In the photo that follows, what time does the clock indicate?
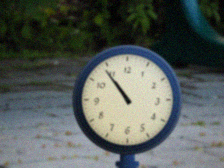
10:54
